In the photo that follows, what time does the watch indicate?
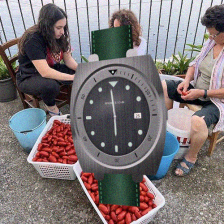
5:59
